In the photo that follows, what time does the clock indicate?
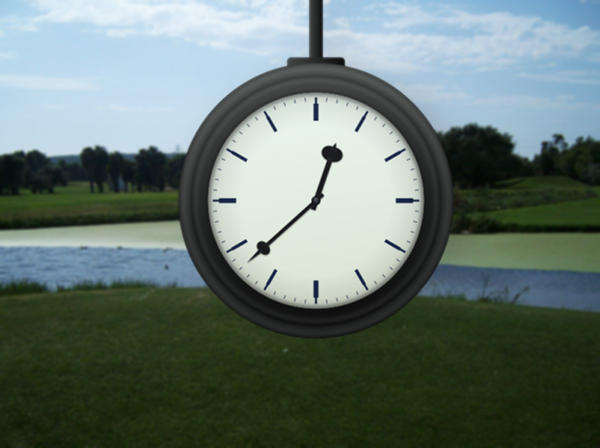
12:38
